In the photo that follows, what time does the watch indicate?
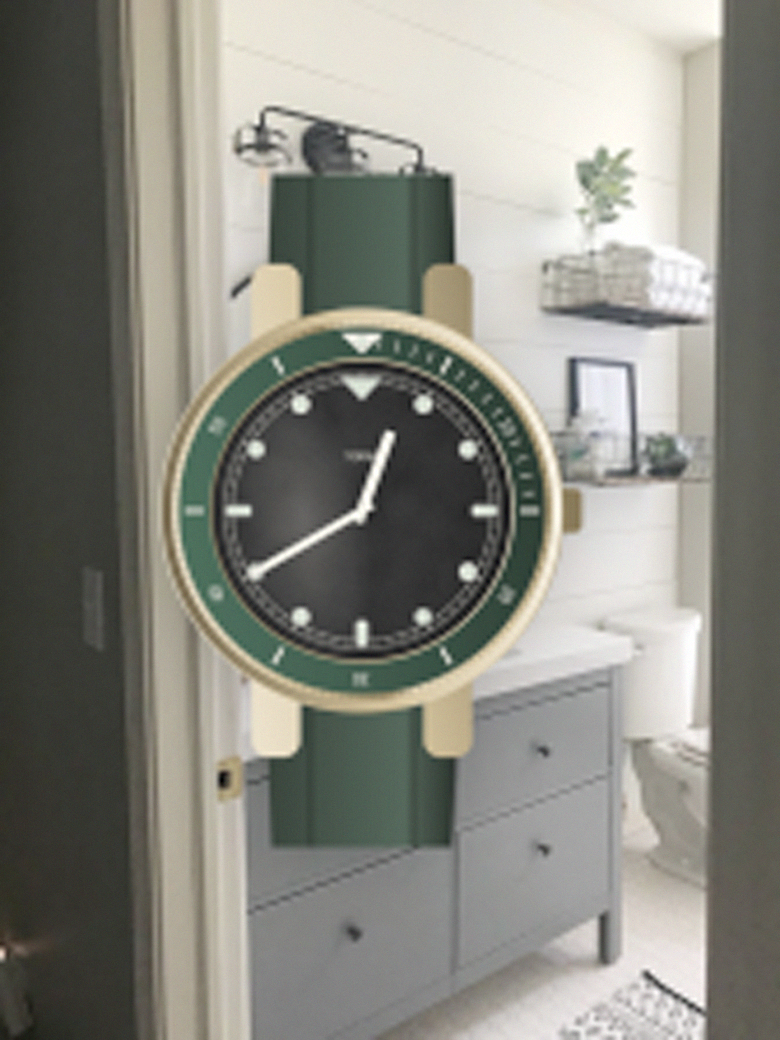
12:40
